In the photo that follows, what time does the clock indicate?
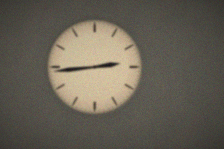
2:44
